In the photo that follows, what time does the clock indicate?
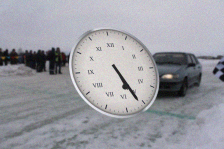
5:26
